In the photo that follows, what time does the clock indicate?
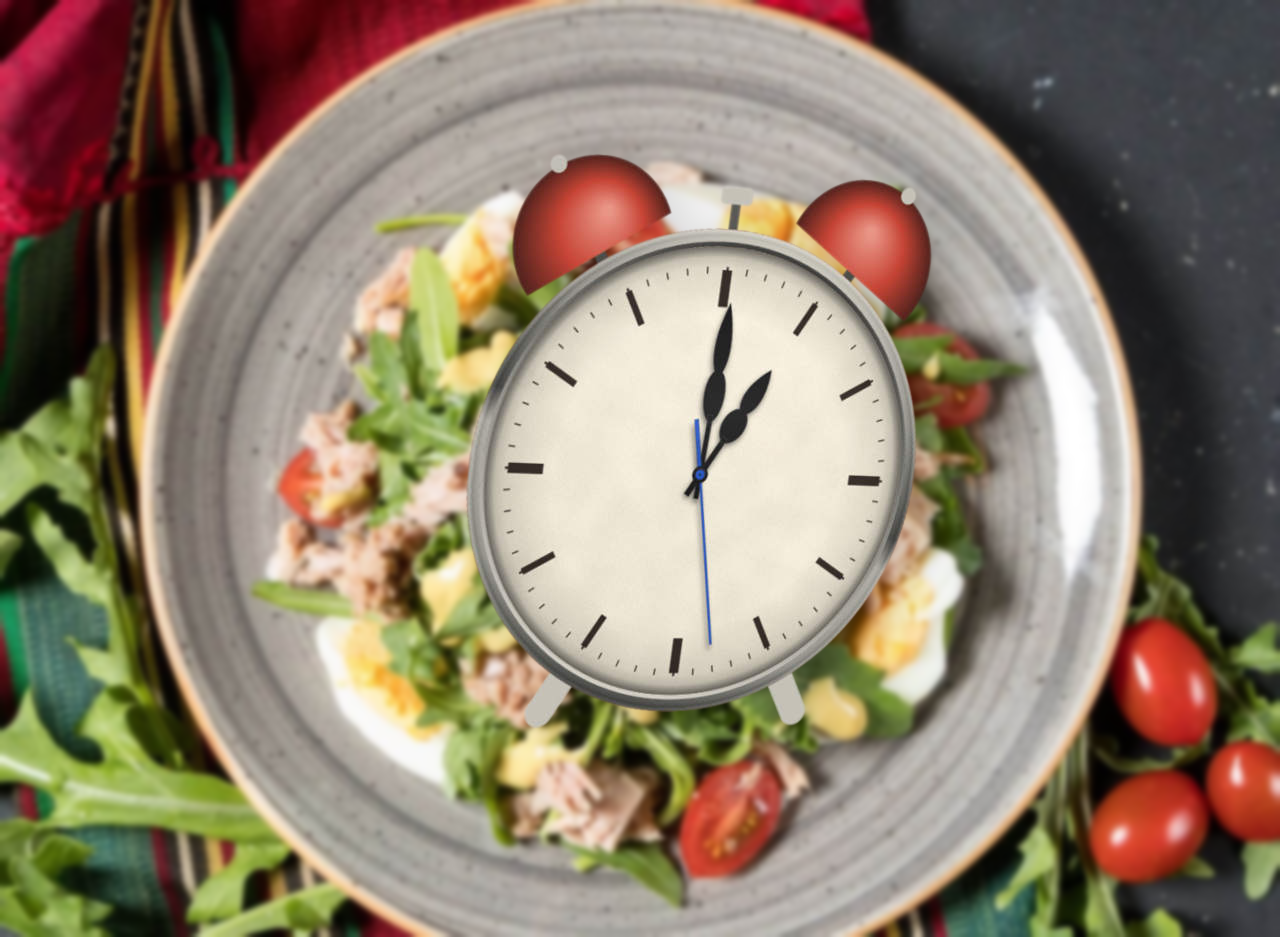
1:00:28
